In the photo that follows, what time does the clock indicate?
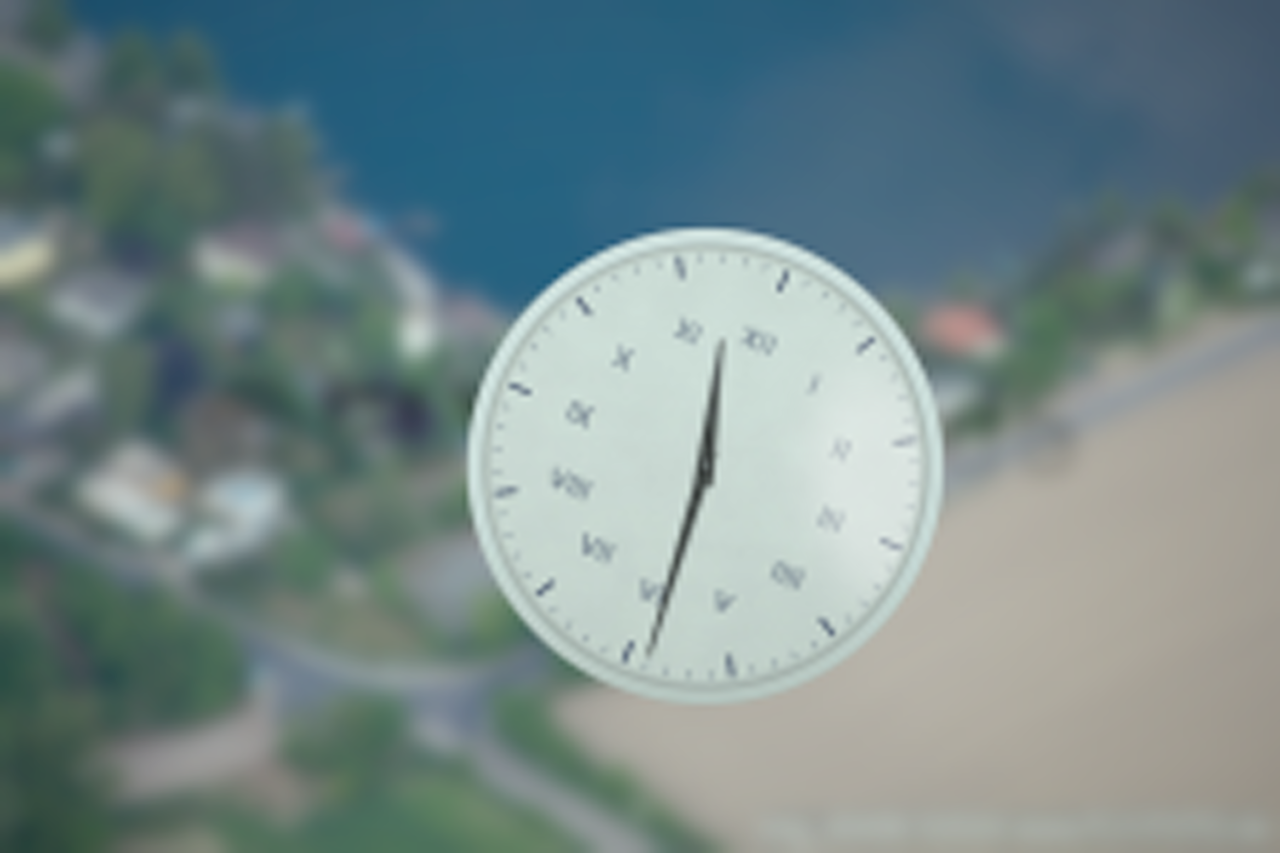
11:29
